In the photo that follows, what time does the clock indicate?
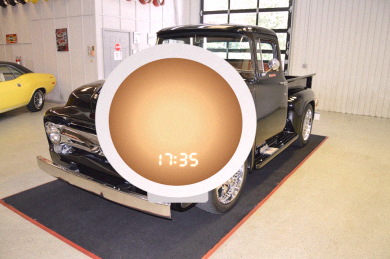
17:35
